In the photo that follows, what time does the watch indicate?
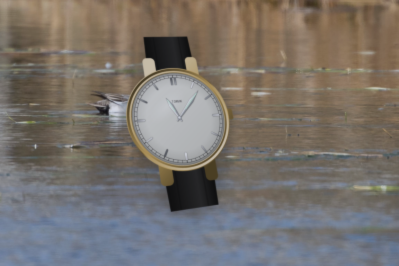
11:07
